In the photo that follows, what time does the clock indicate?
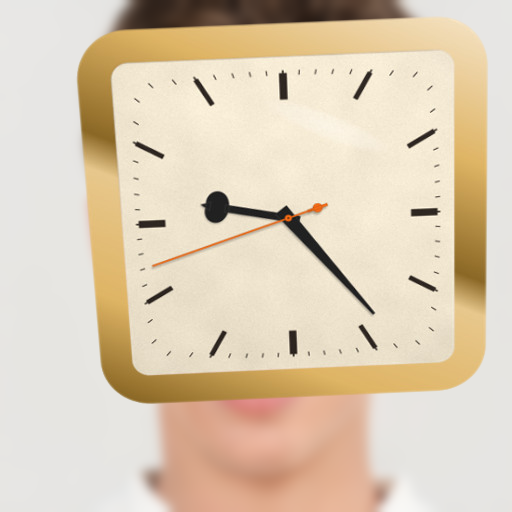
9:23:42
